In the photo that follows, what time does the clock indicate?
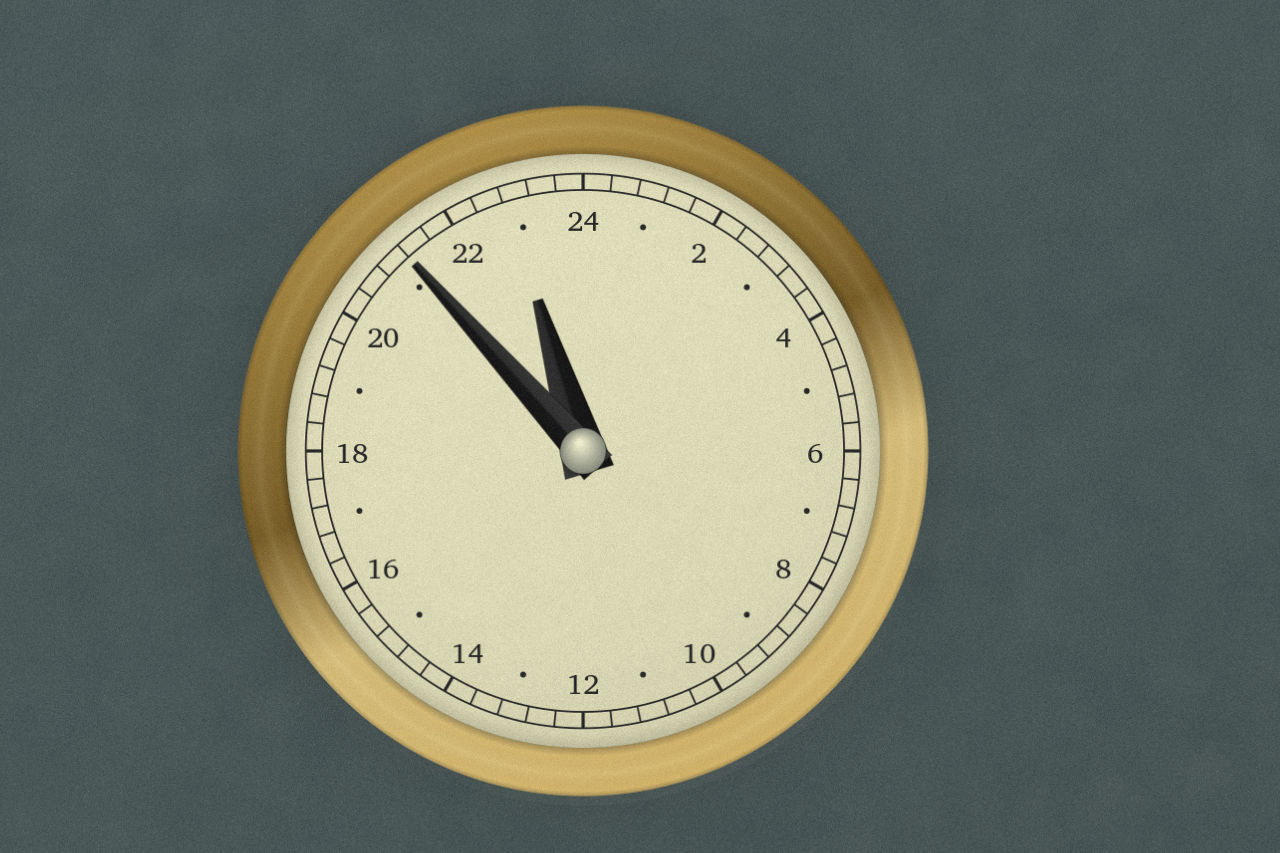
22:53
